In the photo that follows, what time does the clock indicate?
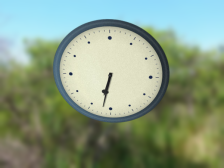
6:32
